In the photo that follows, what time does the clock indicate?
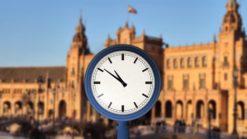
10:51
